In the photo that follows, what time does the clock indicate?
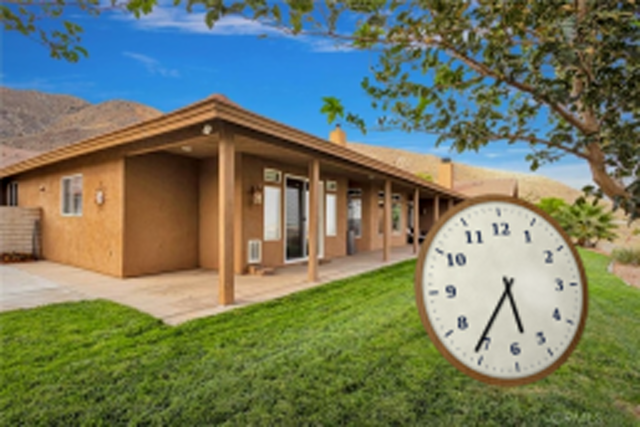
5:36
